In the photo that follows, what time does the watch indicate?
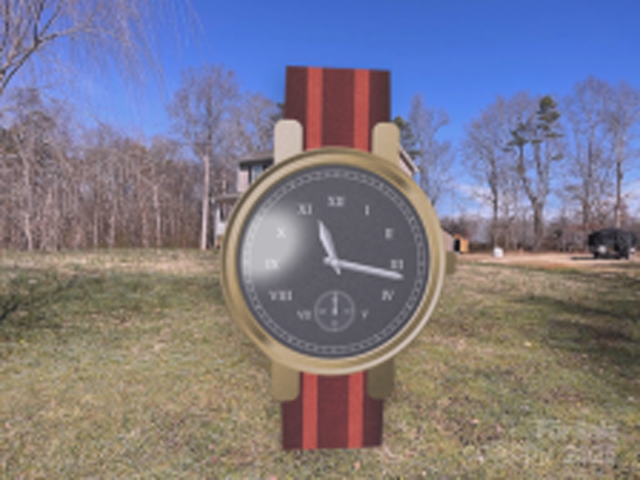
11:17
